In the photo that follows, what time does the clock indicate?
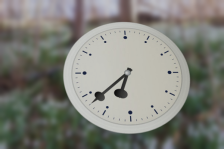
6:38
